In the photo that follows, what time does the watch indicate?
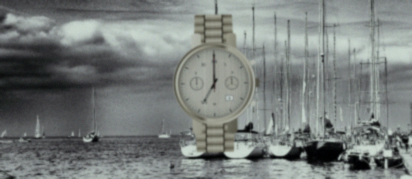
7:00
